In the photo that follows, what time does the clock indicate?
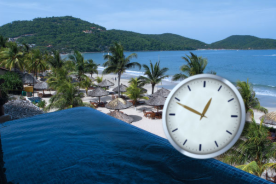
12:49
